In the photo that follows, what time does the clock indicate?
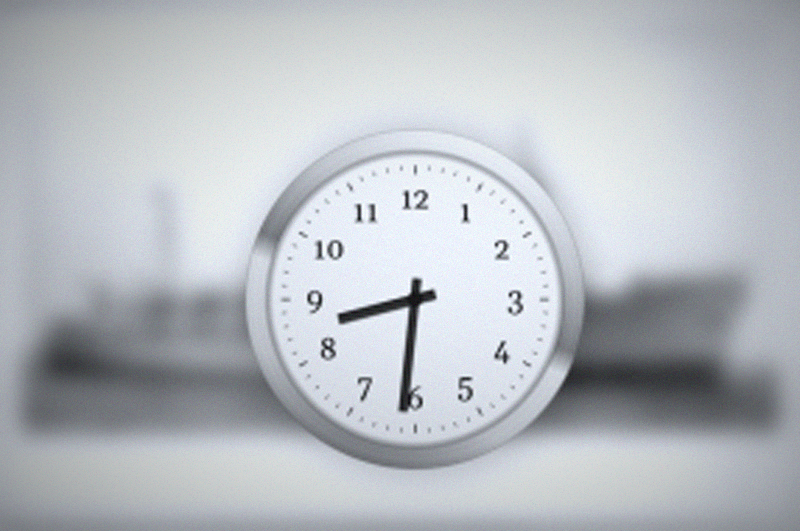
8:31
